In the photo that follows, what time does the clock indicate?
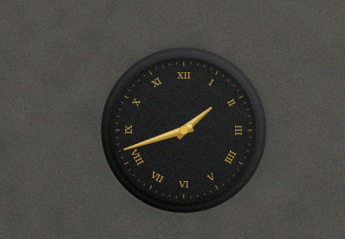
1:42
